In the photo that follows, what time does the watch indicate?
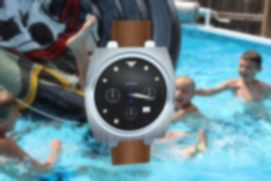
3:17
